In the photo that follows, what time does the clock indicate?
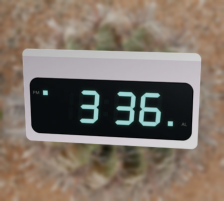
3:36
